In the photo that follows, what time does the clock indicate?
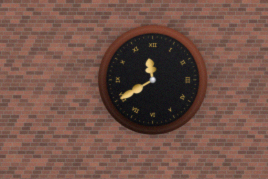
11:40
